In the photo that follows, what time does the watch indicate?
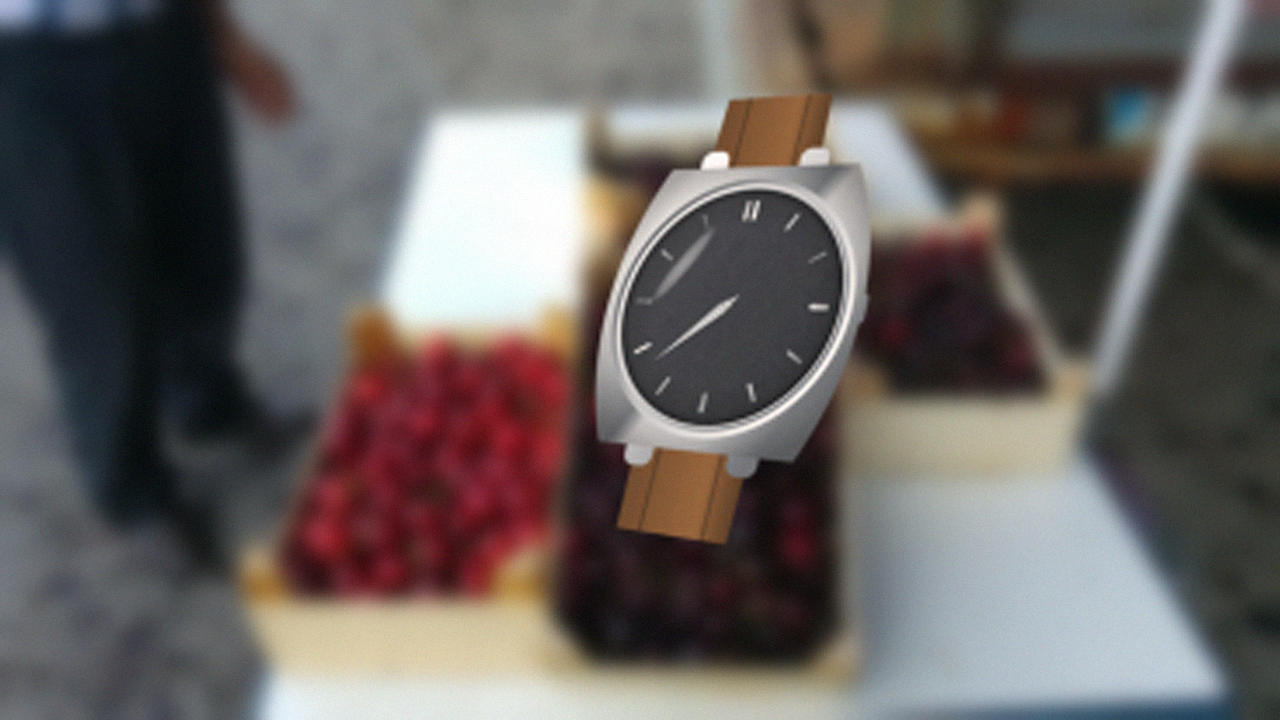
7:38
